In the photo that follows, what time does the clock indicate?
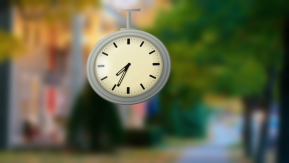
7:34
